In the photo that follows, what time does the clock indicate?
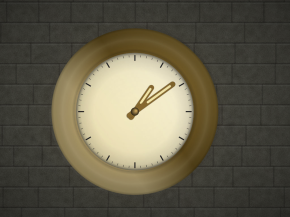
1:09
